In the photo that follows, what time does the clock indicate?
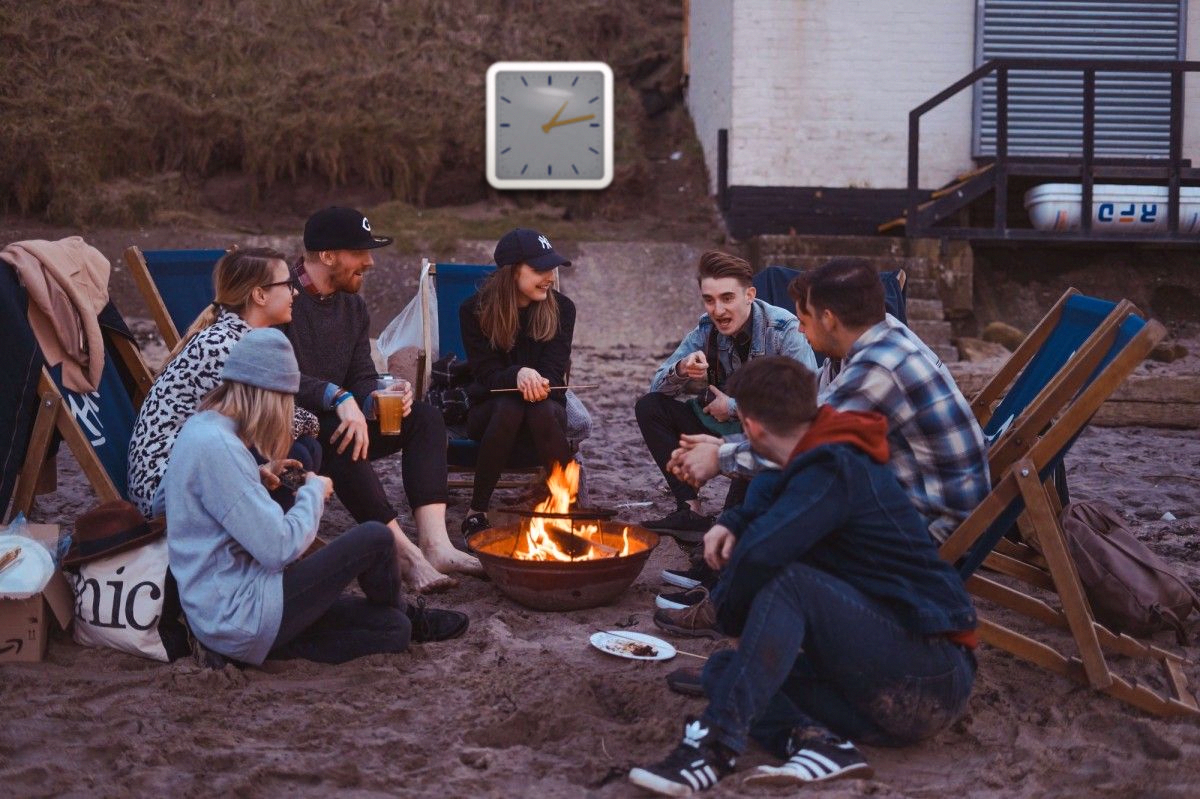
1:13
